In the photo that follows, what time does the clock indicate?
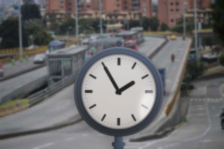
1:55
